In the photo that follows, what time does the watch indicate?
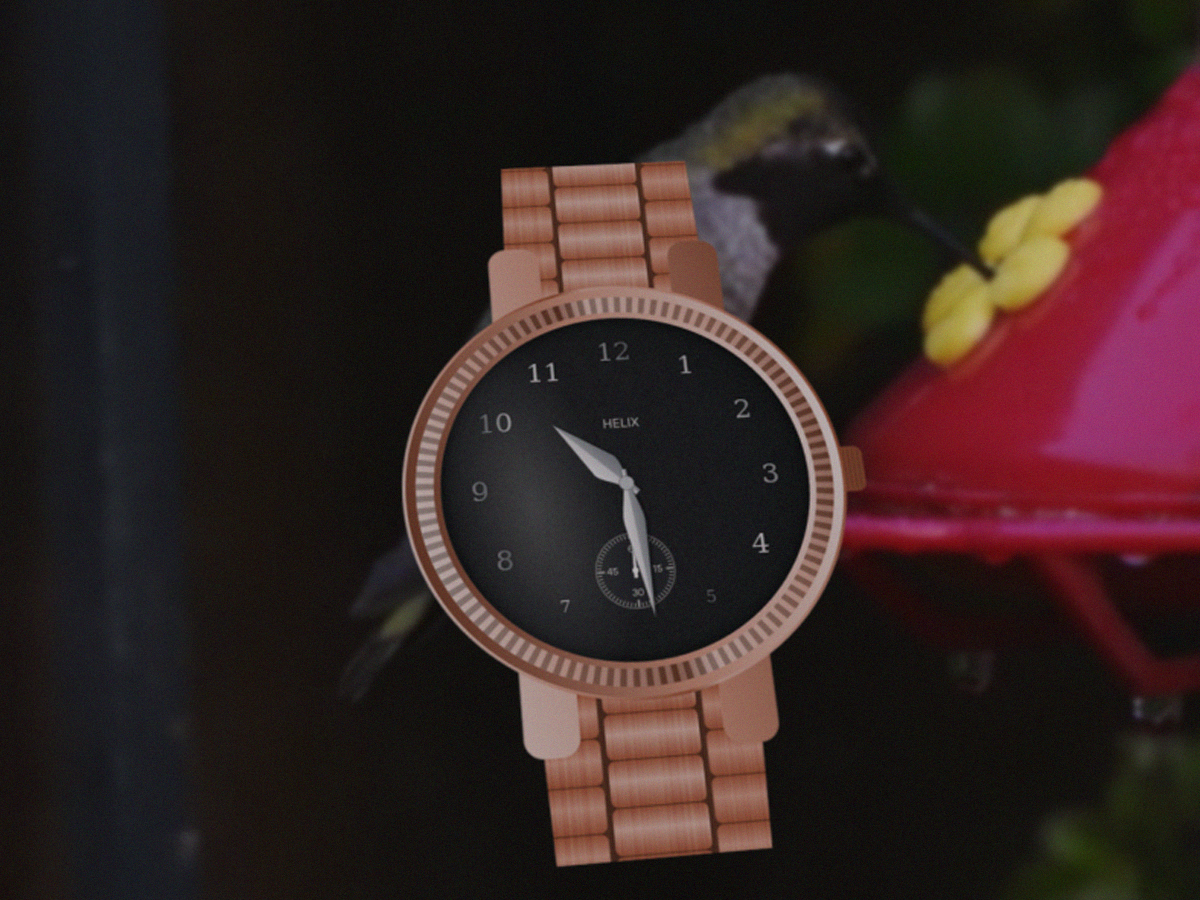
10:29
